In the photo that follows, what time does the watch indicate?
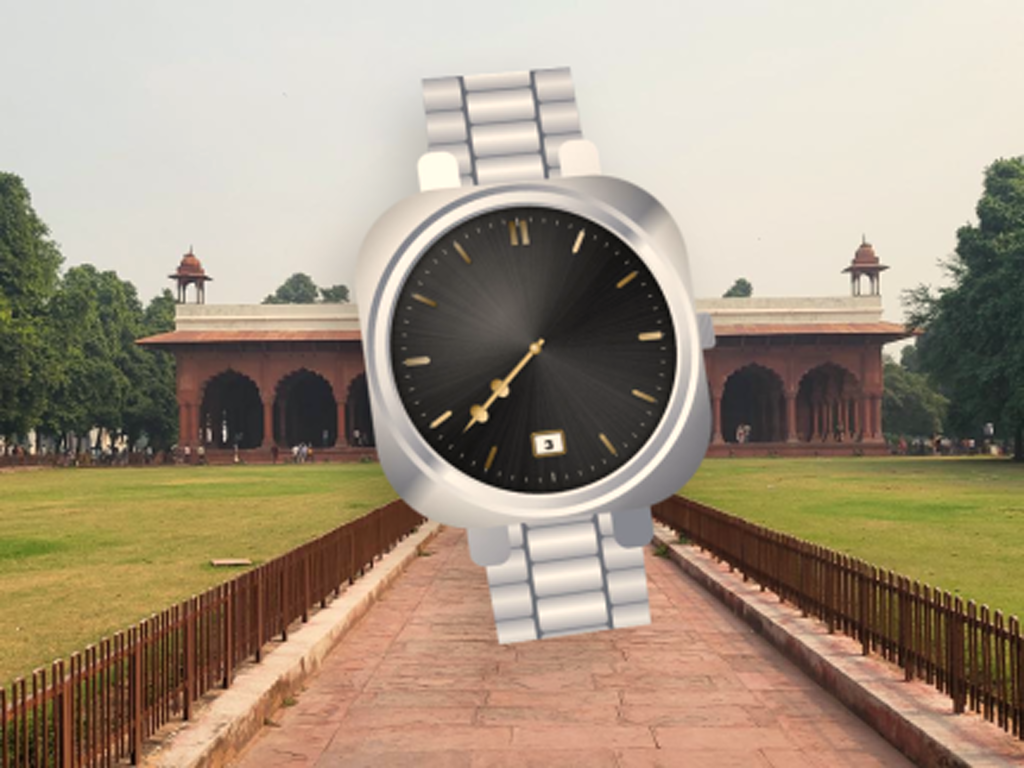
7:38
